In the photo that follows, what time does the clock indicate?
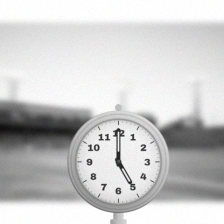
5:00
